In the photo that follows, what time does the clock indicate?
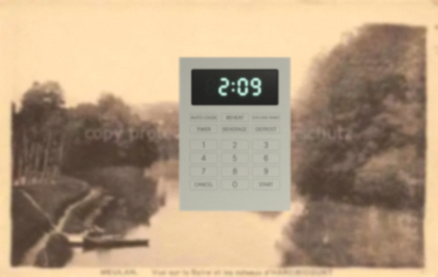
2:09
